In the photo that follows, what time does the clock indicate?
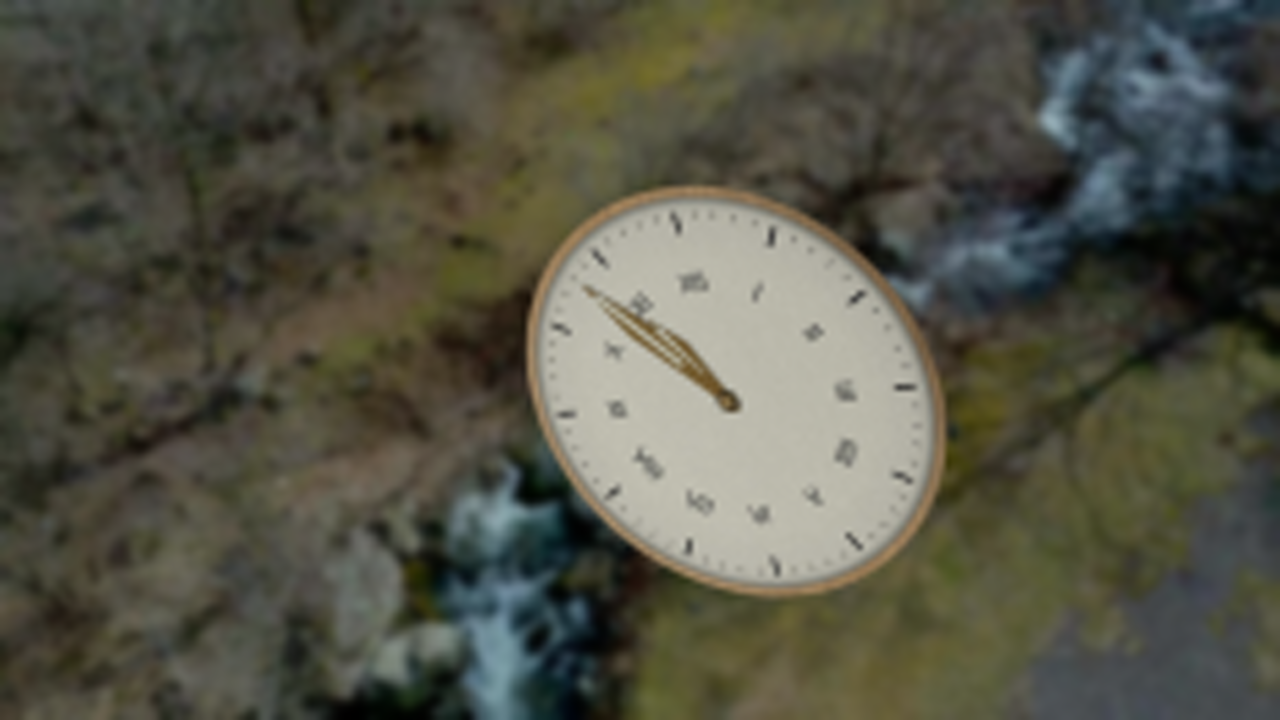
10:53
